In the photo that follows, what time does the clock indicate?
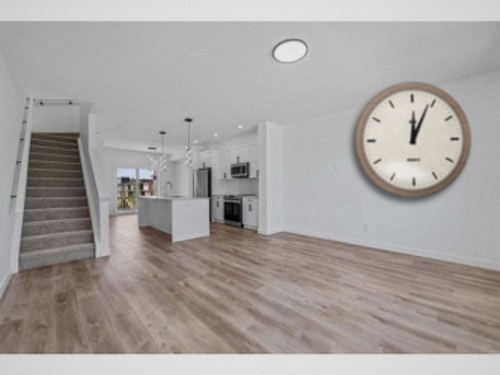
12:04
